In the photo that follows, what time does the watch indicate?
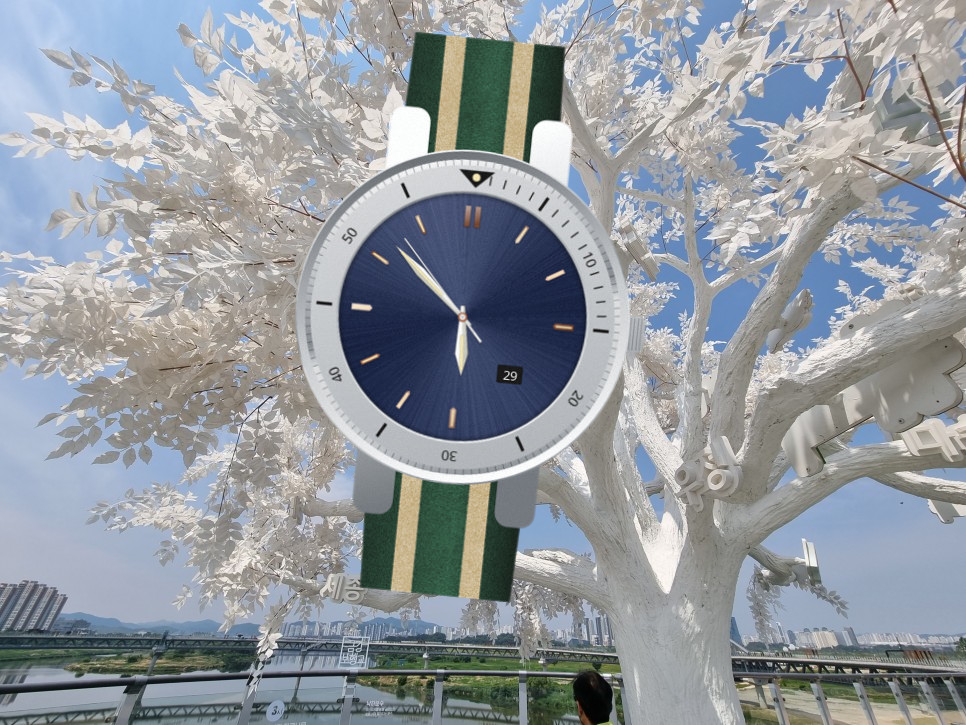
5:51:53
